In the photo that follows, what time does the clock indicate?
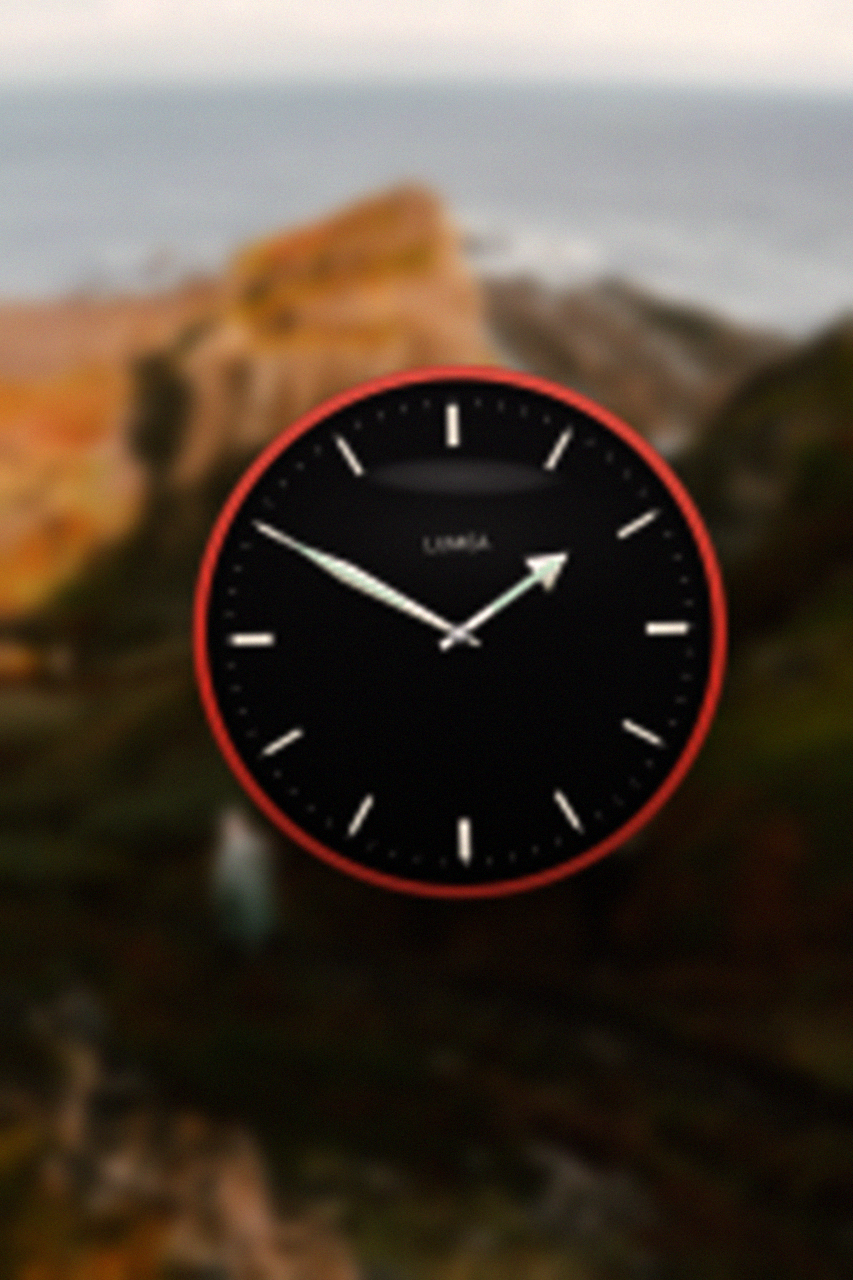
1:50
